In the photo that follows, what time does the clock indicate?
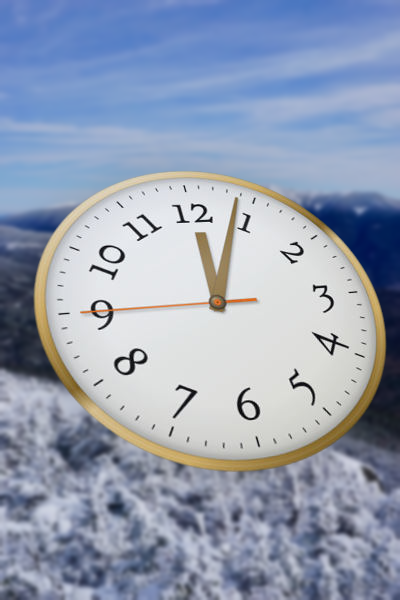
12:03:45
